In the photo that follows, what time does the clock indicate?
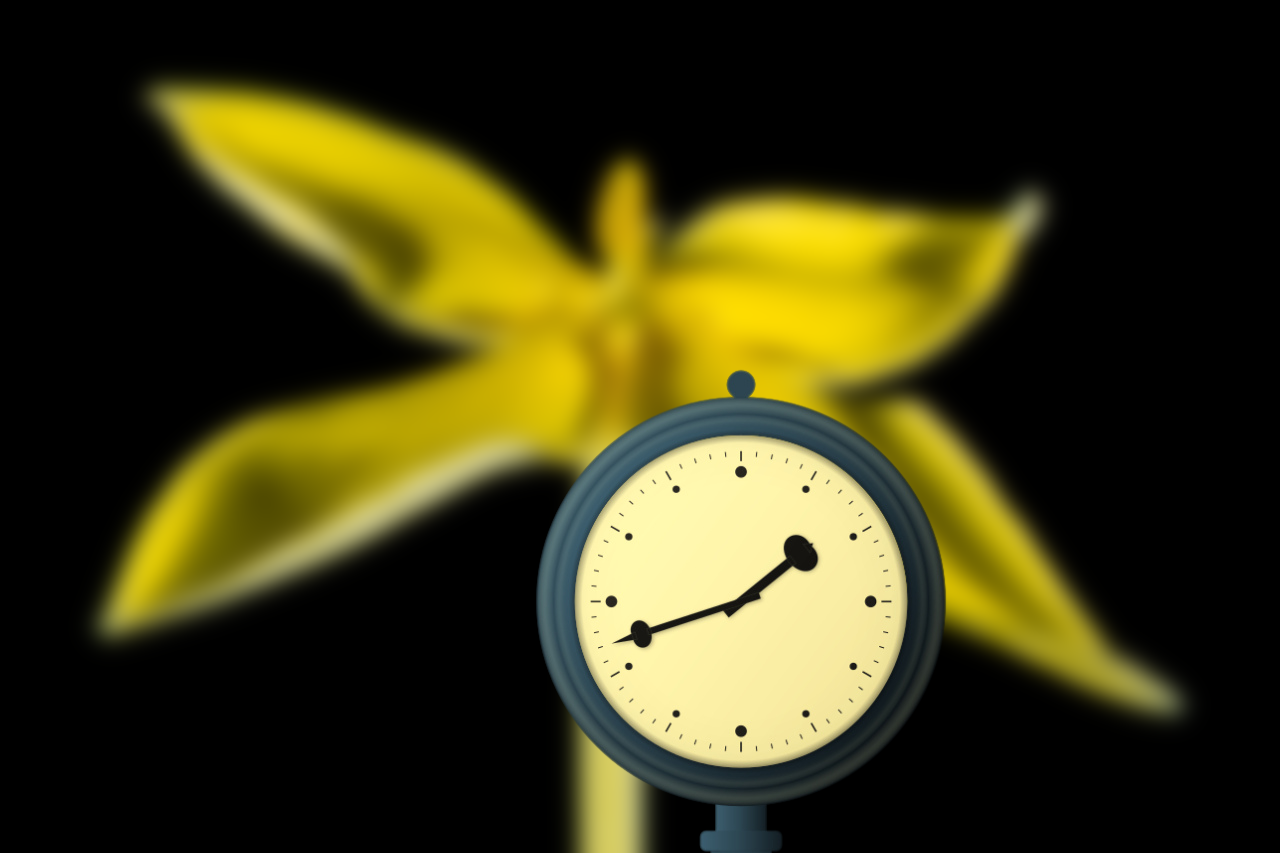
1:42
